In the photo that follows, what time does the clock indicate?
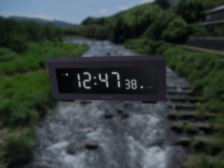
12:47:38
